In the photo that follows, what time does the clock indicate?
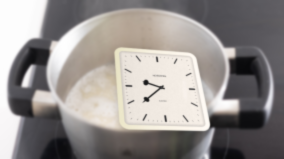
9:38
